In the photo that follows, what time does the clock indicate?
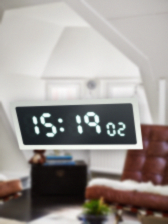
15:19:02
